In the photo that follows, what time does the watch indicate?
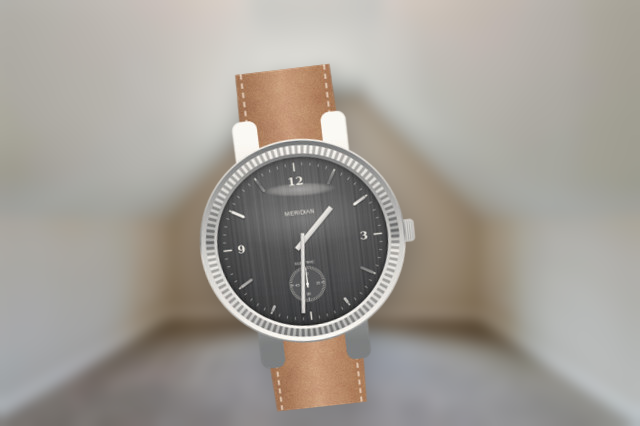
1:31
